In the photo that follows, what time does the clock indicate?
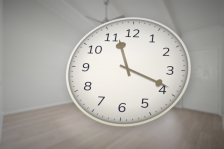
11:19
